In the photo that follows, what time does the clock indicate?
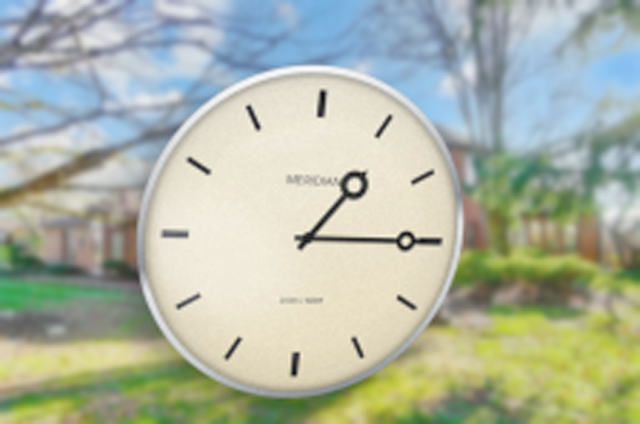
1:15
